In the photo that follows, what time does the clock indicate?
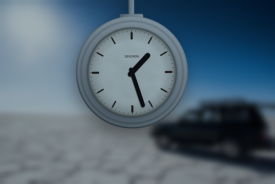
1:27
